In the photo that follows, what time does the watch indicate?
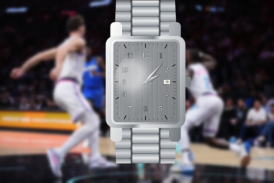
2:07
